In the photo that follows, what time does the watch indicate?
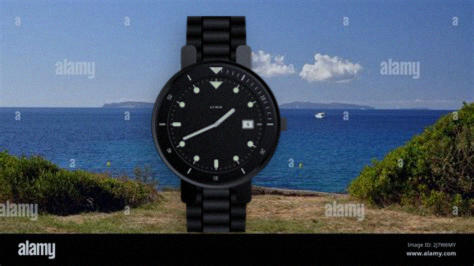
1:41
